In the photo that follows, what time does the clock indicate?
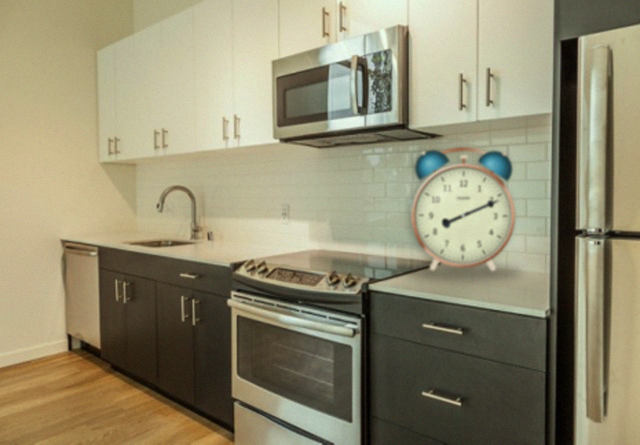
8:11
